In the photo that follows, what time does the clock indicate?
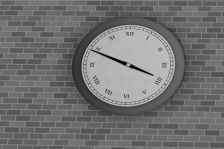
3:49
